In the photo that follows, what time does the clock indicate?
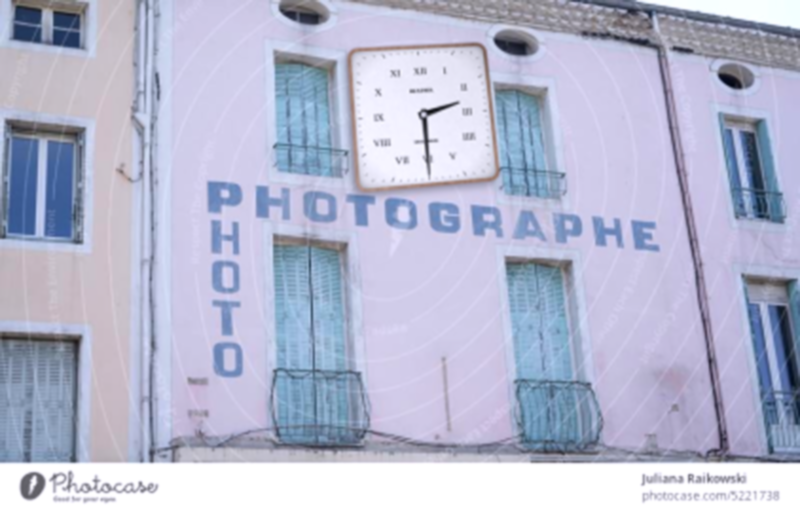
2:30
